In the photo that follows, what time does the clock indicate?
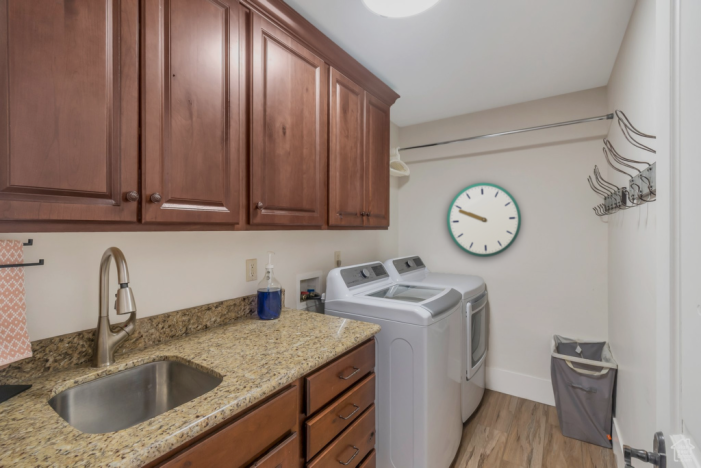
9:49
